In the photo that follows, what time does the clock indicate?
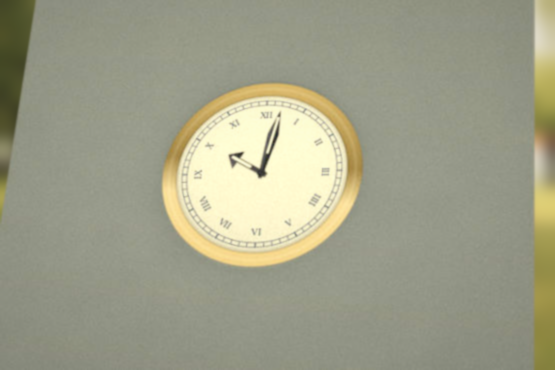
10:02
